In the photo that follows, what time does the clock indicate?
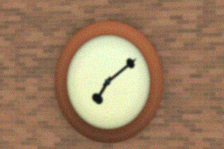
7:09
